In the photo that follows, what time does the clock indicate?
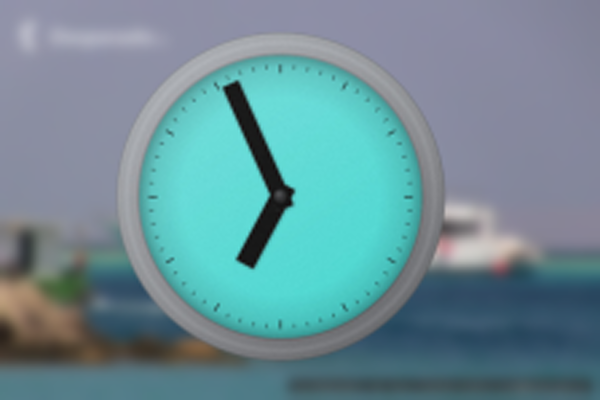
6:56
